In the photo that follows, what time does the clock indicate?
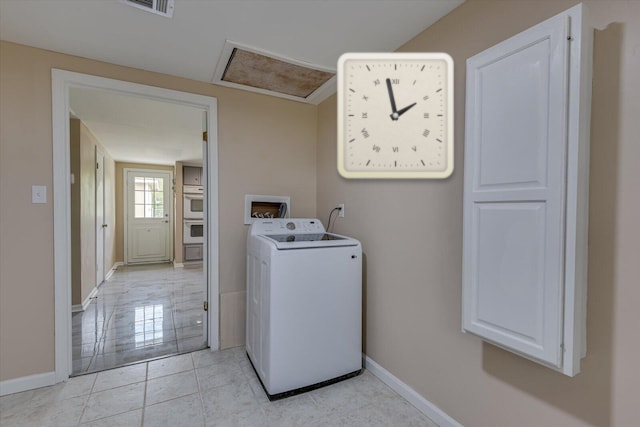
1:58
